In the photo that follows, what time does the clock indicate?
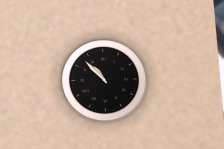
10:53
